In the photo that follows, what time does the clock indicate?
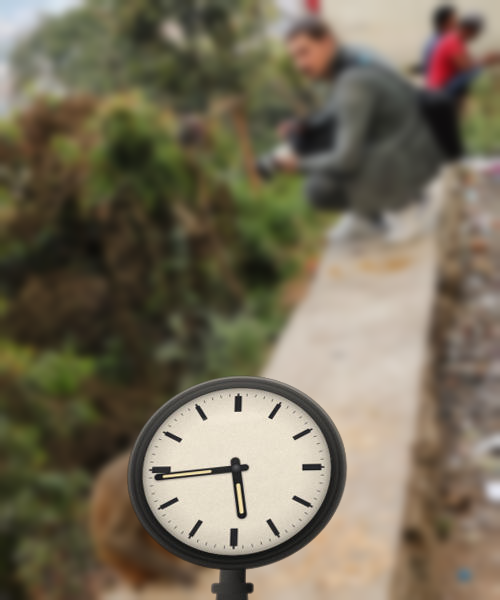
5:44
